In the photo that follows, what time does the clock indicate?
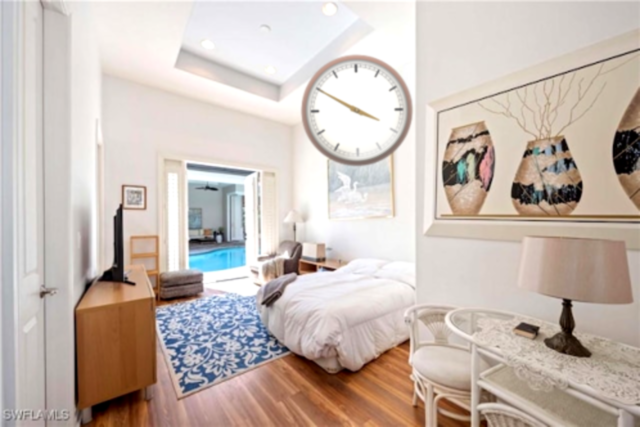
3:50
